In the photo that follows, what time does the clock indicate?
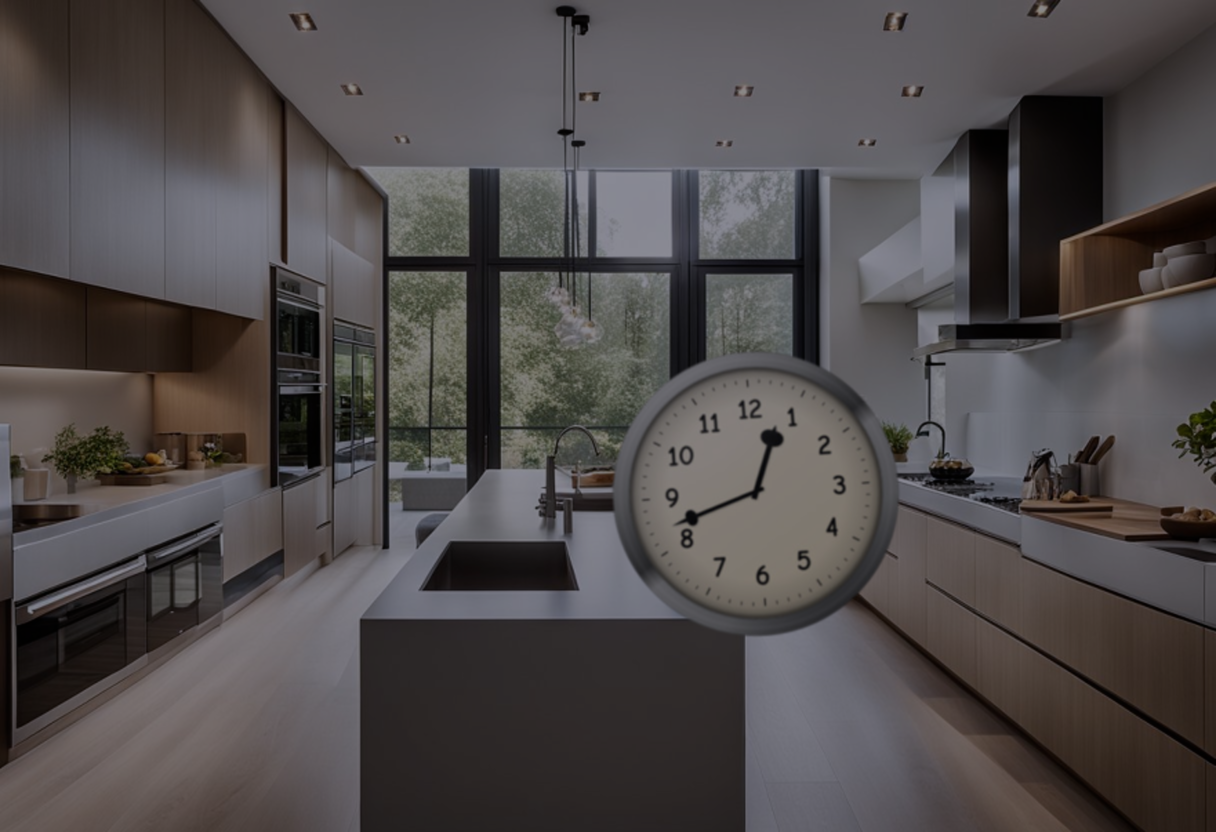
12:42
